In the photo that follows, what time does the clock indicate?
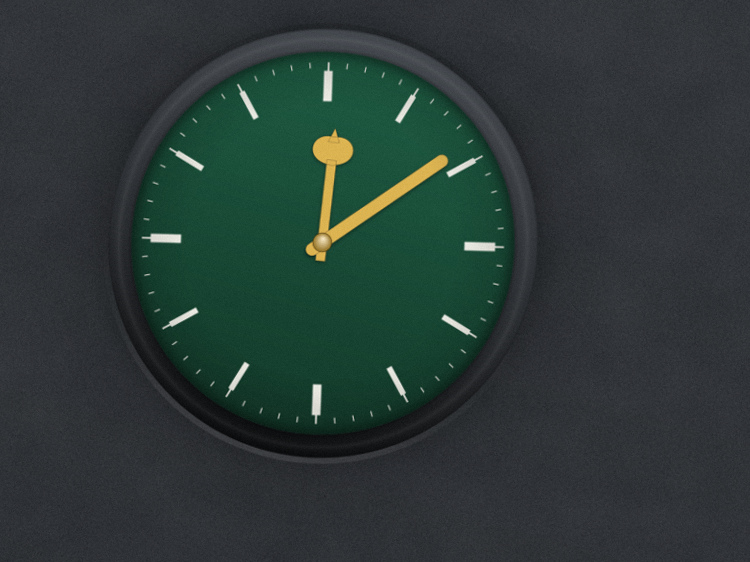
12:09
